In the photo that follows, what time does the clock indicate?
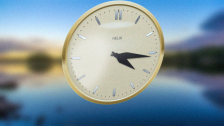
4:16
